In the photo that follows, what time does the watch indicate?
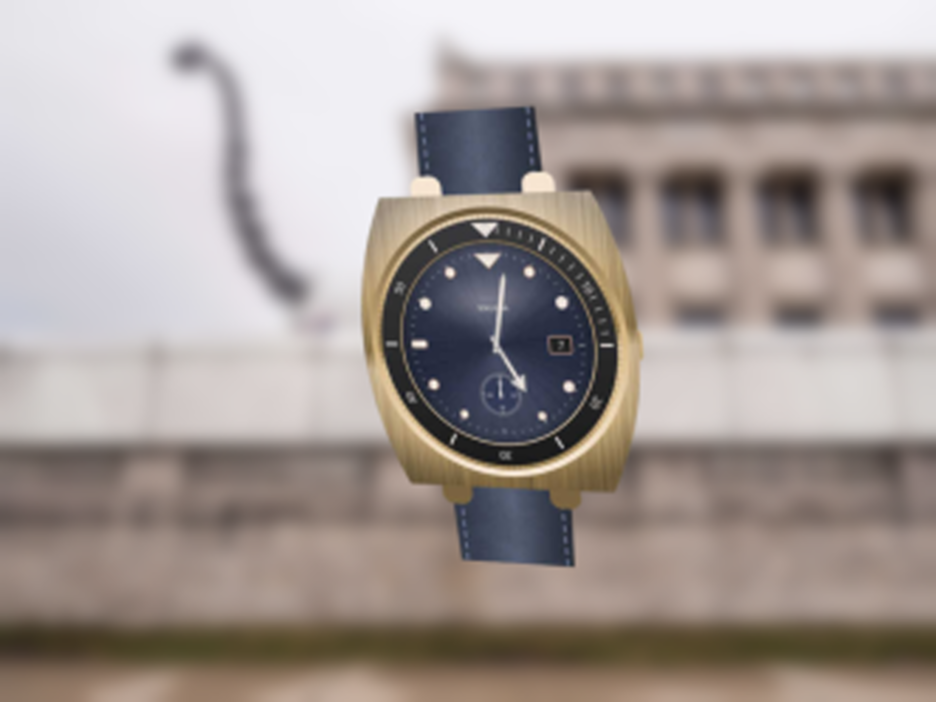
5:02
